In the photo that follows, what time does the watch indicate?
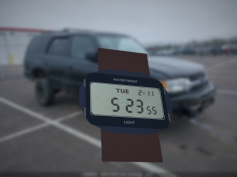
5:23:55
